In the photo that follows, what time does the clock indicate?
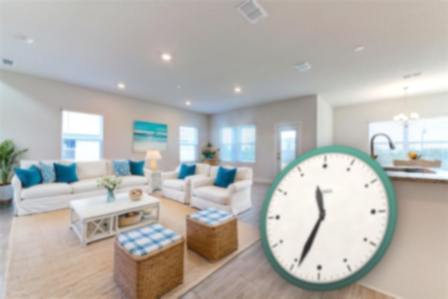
11:34
